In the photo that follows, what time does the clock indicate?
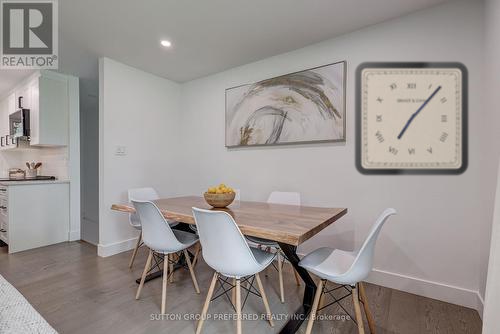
7:07
